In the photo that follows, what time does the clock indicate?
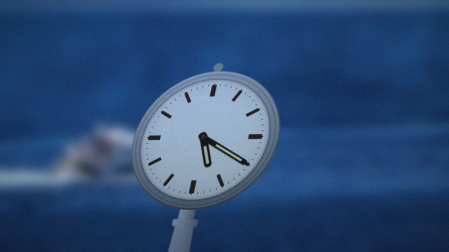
5:20
